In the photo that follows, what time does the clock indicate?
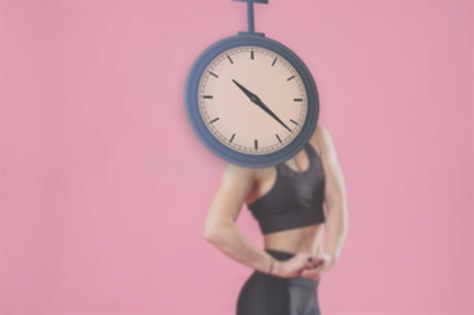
10:22
